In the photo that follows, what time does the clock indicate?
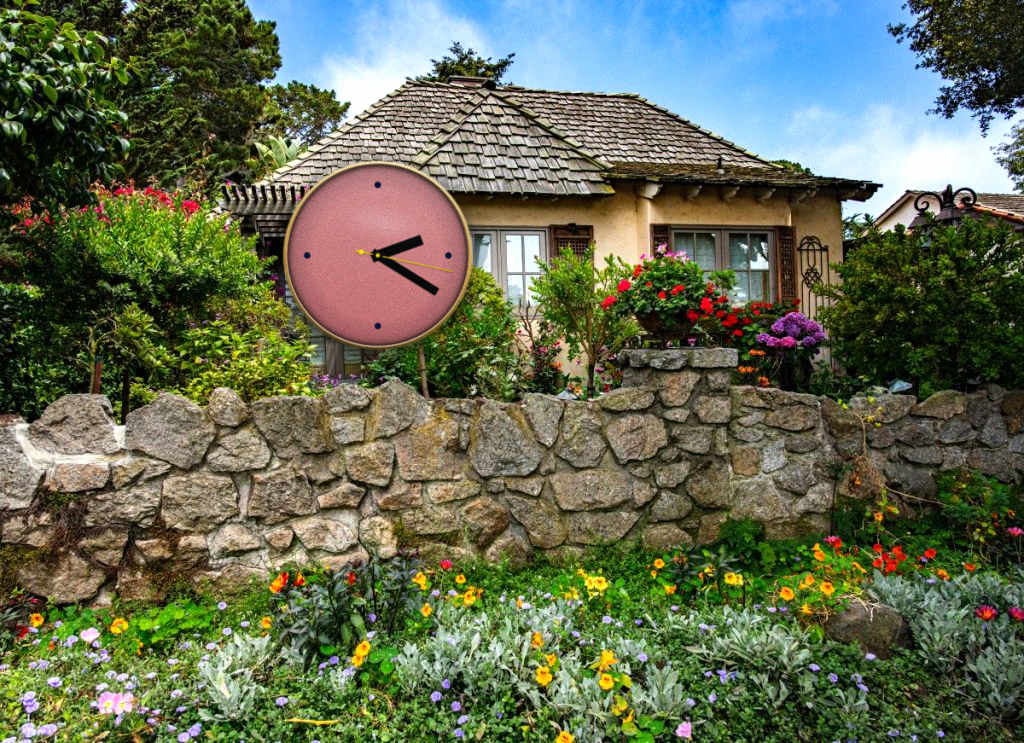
2:20:17
